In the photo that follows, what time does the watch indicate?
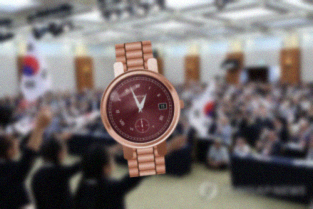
12:57
